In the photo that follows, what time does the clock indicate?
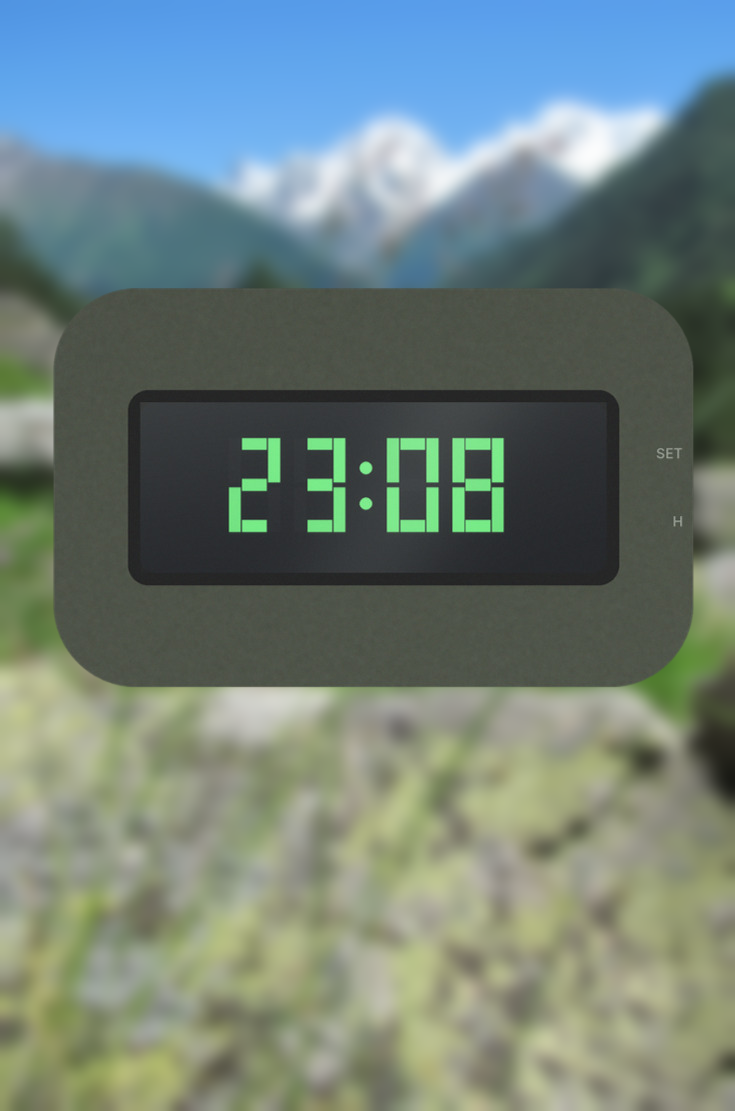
23:08
